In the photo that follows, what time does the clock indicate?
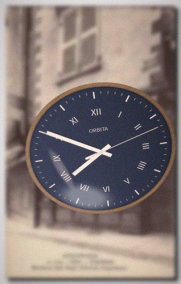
7:50:12
